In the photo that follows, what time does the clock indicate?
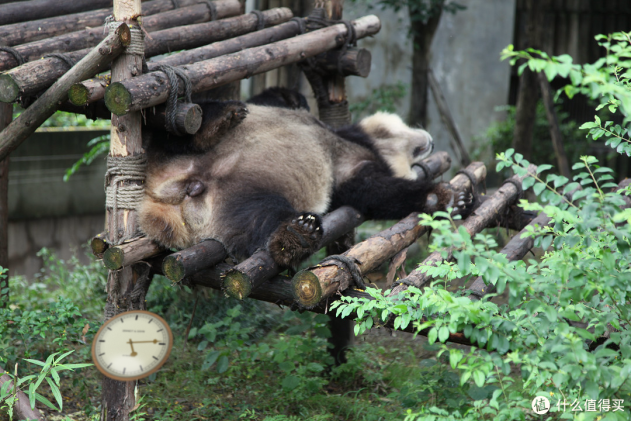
5:14
